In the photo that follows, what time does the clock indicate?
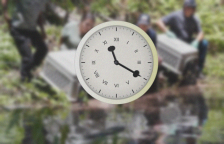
11:20
